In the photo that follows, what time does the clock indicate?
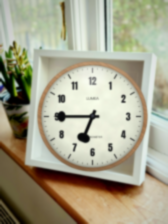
6:45
